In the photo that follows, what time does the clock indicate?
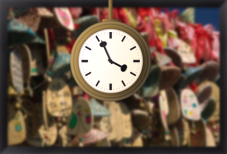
3:56
